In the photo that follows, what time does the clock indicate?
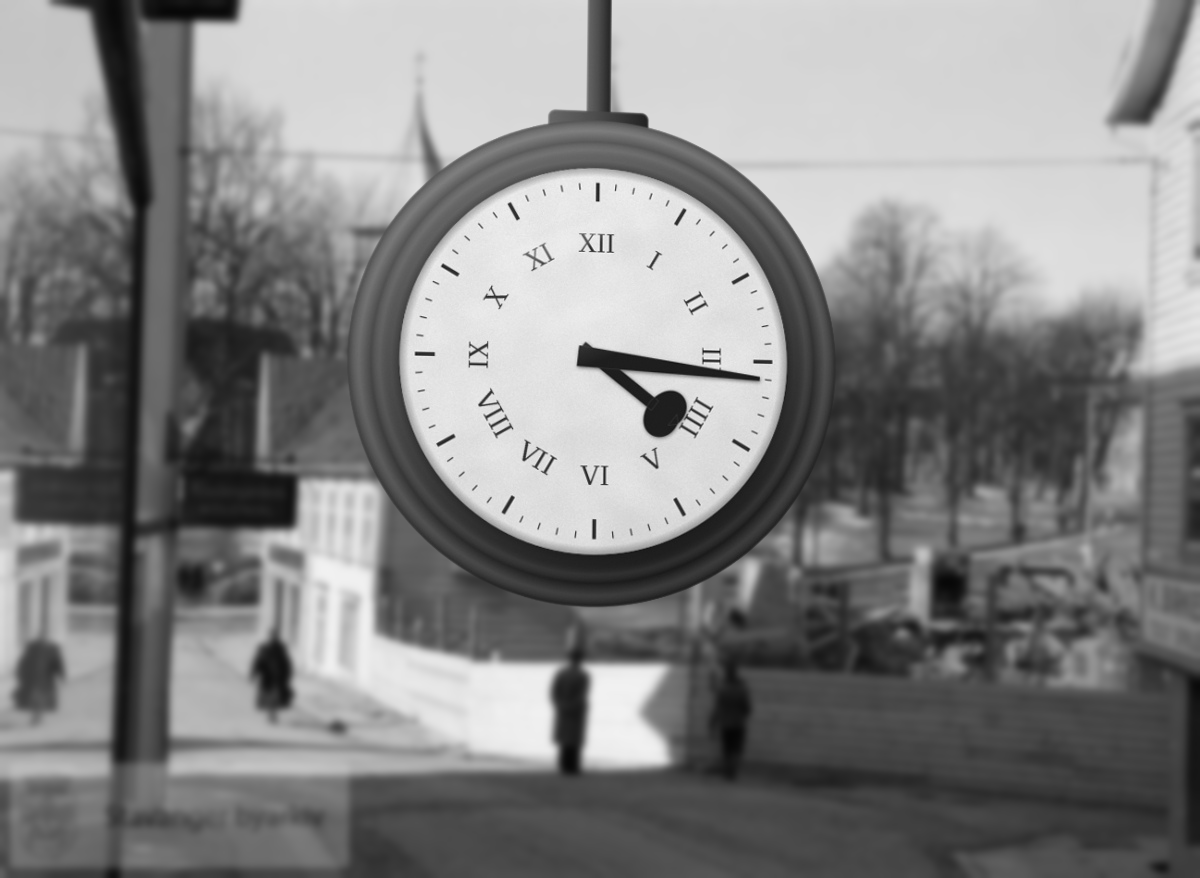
4:16
